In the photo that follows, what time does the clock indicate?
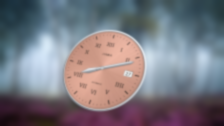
8:11
